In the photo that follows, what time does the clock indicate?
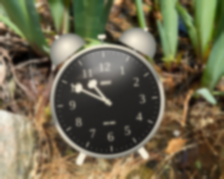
10:50
